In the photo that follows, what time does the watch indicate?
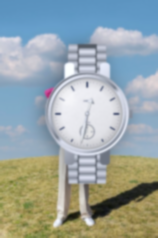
12:32
